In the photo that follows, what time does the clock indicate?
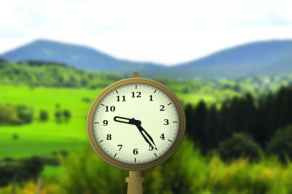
9:24
